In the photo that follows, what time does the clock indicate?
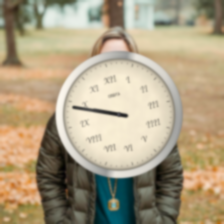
9:49
